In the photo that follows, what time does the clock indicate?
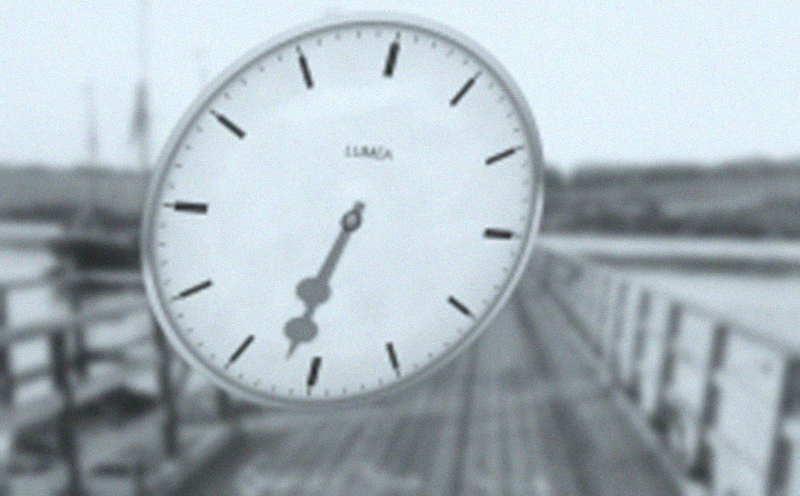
6:32
